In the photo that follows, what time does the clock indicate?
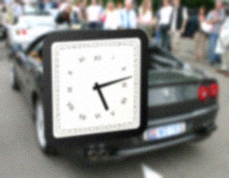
5:13
